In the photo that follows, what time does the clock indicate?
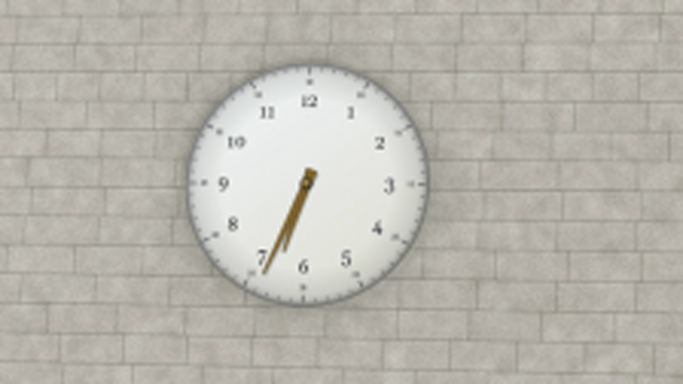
6:34
